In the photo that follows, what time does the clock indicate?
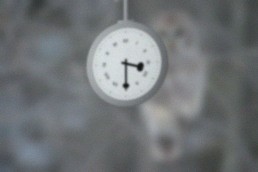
3:30
